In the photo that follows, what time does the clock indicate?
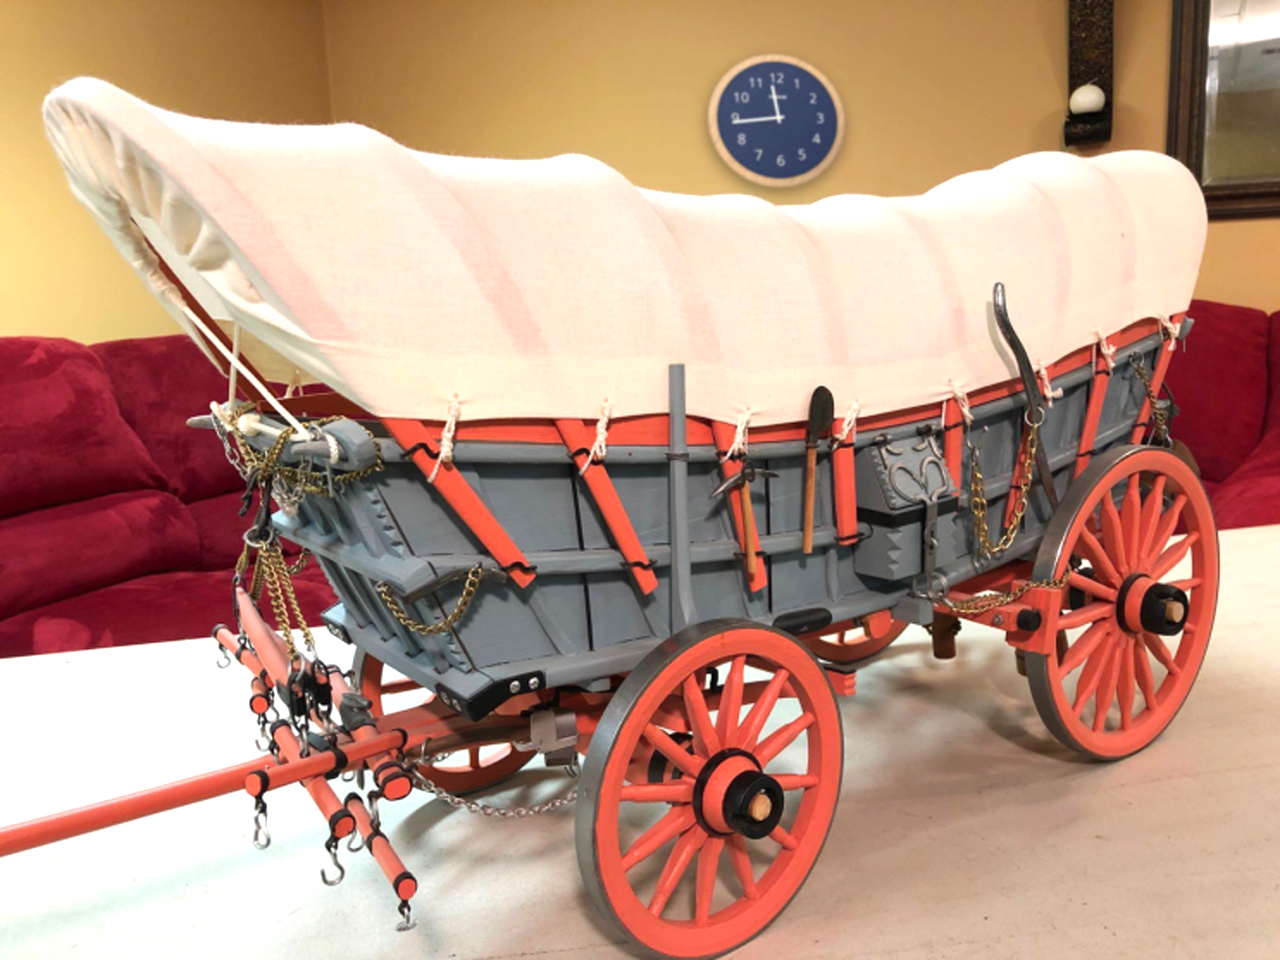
11:44
